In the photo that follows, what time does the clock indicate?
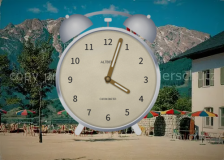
4:03
